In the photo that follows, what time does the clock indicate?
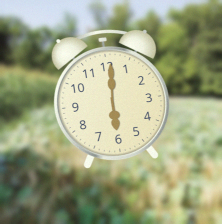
6:01
